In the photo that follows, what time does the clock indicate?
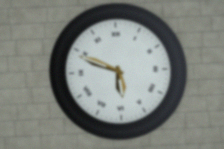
5:49
